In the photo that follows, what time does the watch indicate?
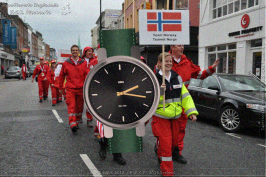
2:17
